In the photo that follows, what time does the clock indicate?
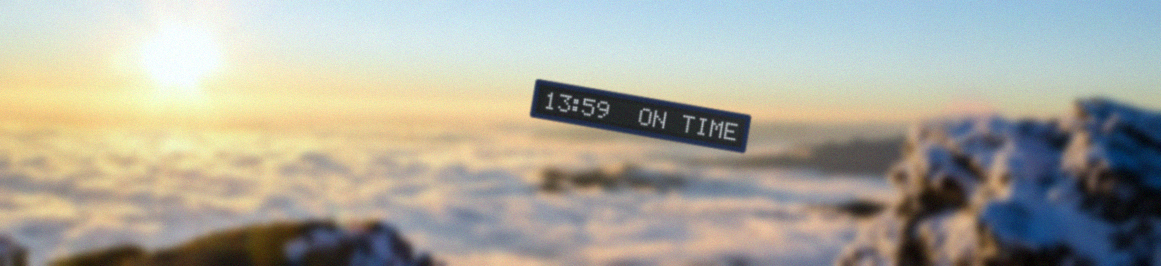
13:59
